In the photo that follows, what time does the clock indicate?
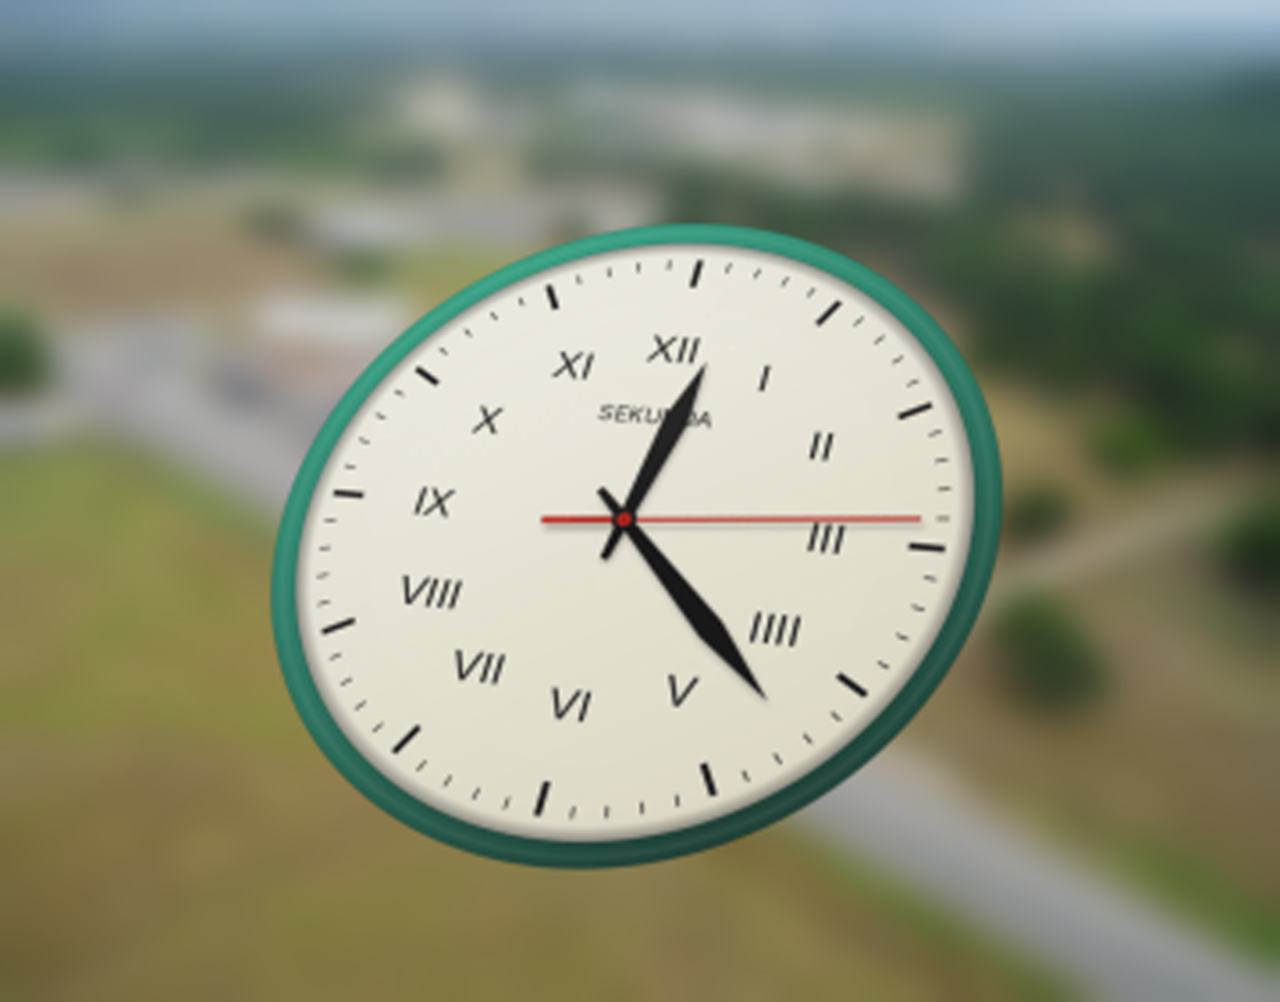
12:22:14
